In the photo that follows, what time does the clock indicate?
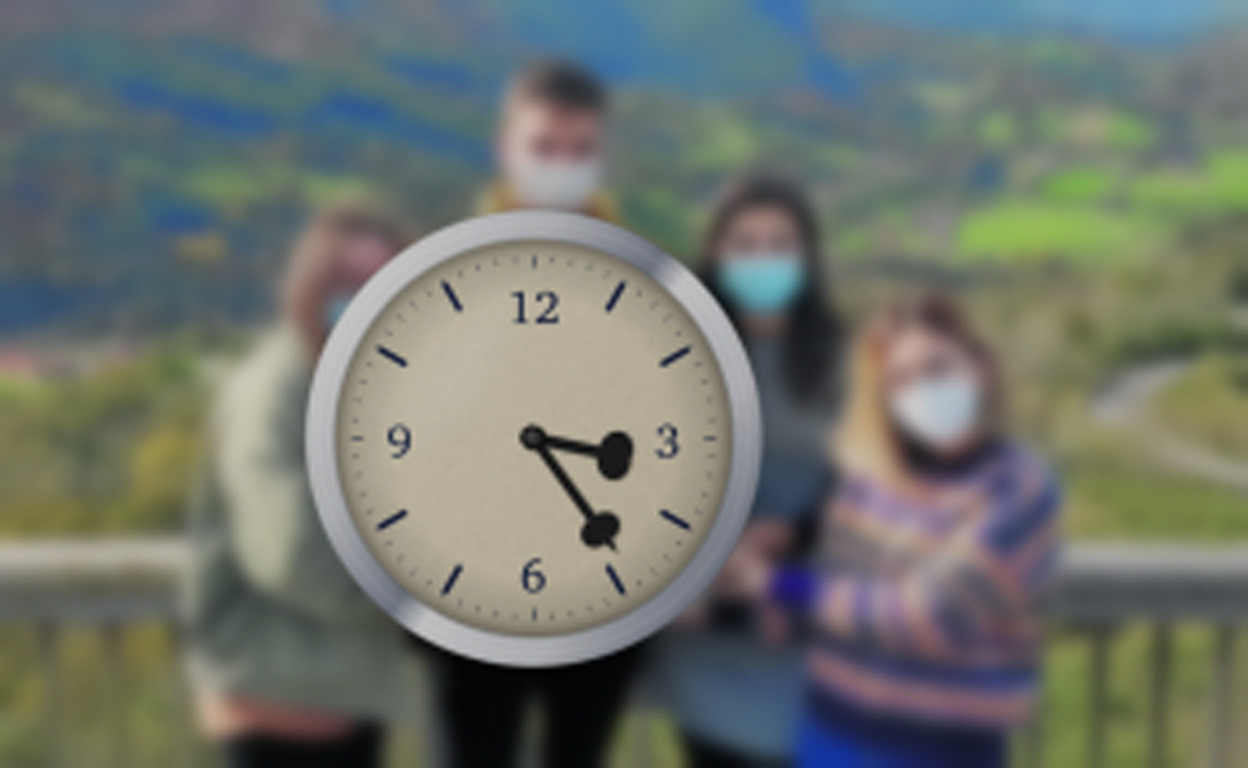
3:24
